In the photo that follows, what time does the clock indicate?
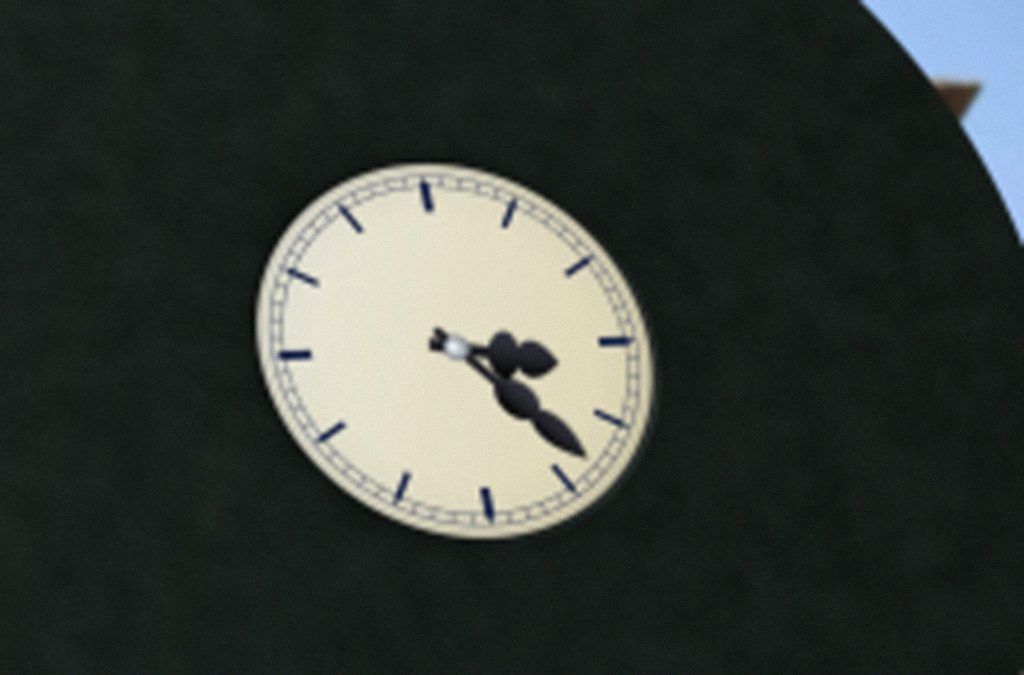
3:23
